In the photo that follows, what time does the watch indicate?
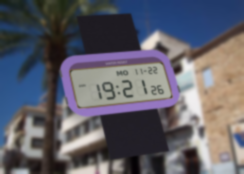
19:21
